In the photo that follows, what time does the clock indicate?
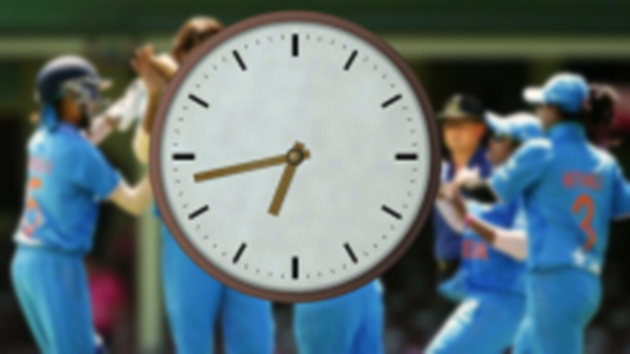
6:43
